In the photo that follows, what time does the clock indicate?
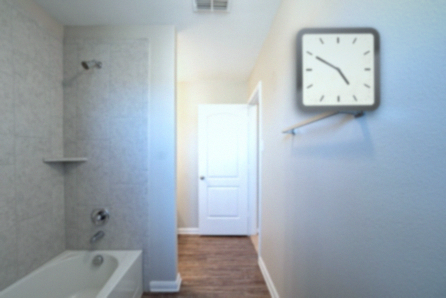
4:50
